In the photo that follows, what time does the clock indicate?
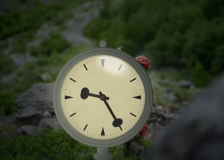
9:25
